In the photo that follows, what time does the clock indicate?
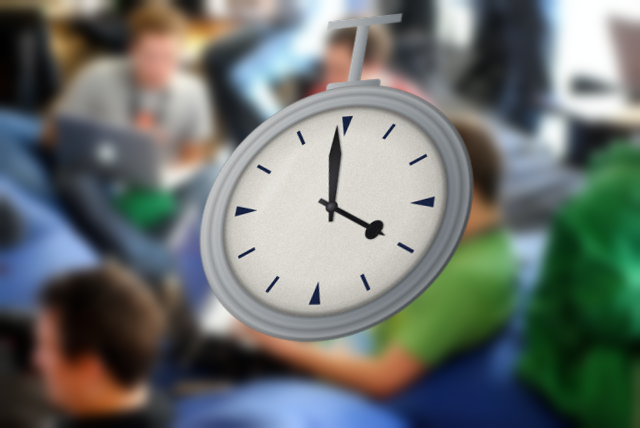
3:59
